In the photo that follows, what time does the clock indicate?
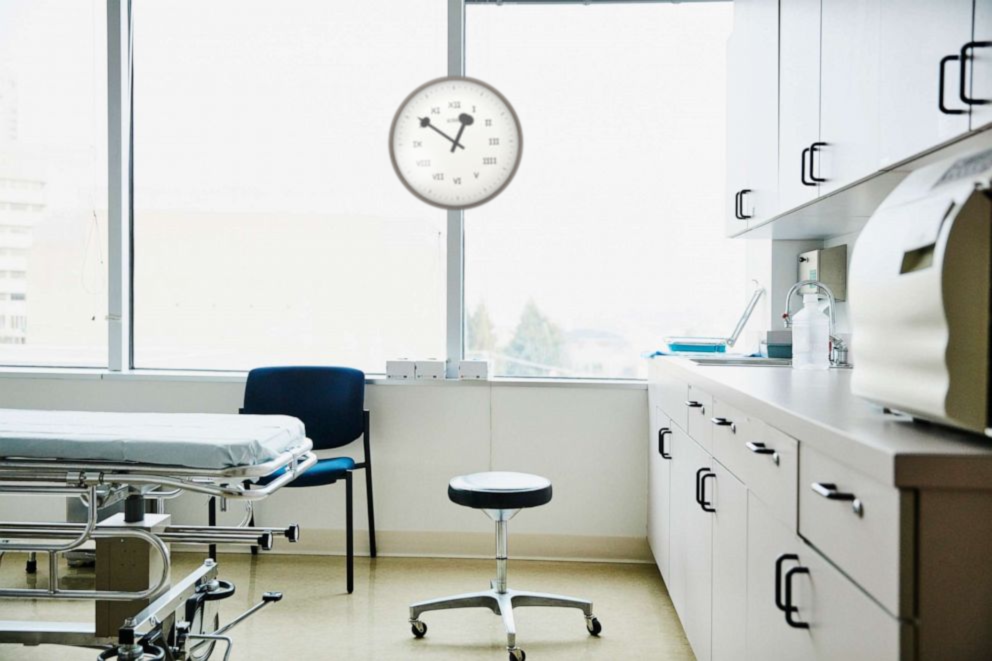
12:51
